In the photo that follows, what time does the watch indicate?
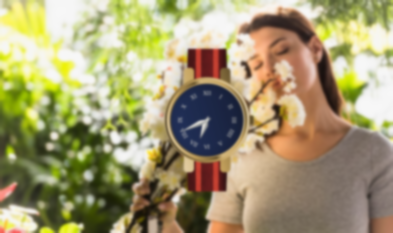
6:41
